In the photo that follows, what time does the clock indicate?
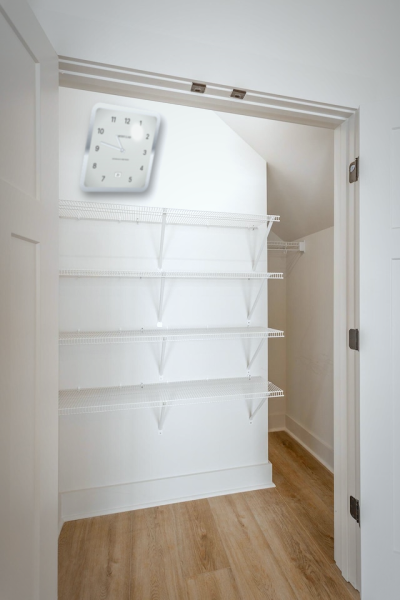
10:47
